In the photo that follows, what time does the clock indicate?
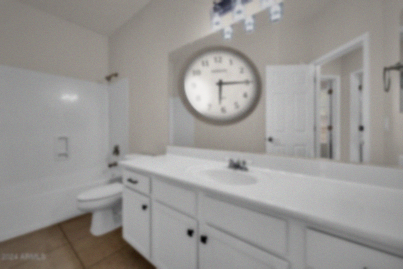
6:15
